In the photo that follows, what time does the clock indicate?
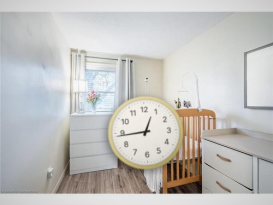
12:44
